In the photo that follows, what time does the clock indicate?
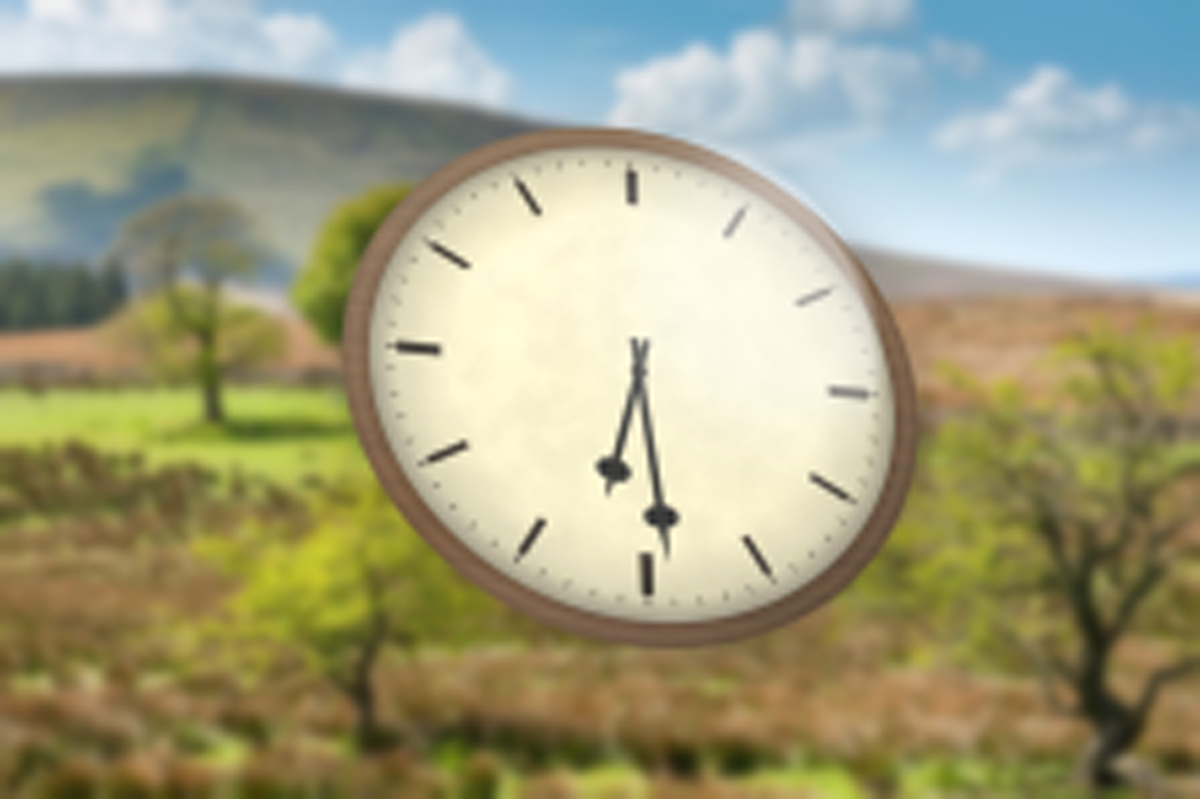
6:29
